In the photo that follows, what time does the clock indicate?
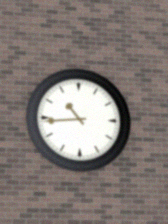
10:44
